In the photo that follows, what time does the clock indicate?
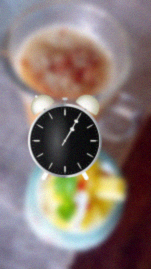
1:05
